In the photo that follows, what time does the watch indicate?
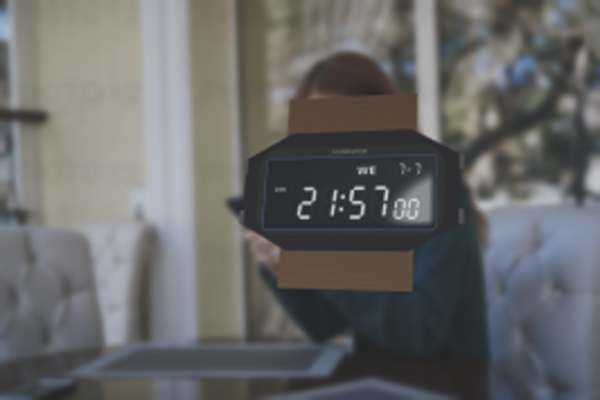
21:57:00
